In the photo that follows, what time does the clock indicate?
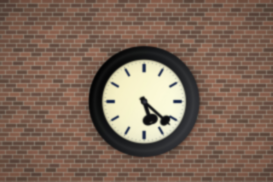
5:22
